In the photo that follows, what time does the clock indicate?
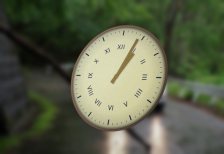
1:04
